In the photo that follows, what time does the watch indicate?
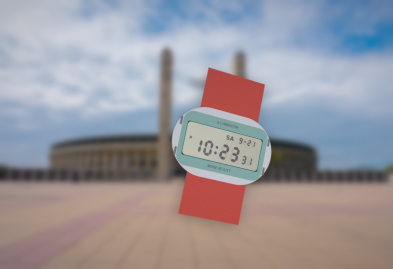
10:23:31
